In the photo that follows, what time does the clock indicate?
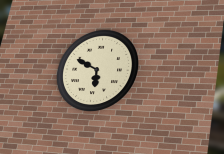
5:49
